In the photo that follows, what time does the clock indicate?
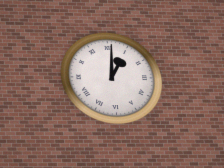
1:01
